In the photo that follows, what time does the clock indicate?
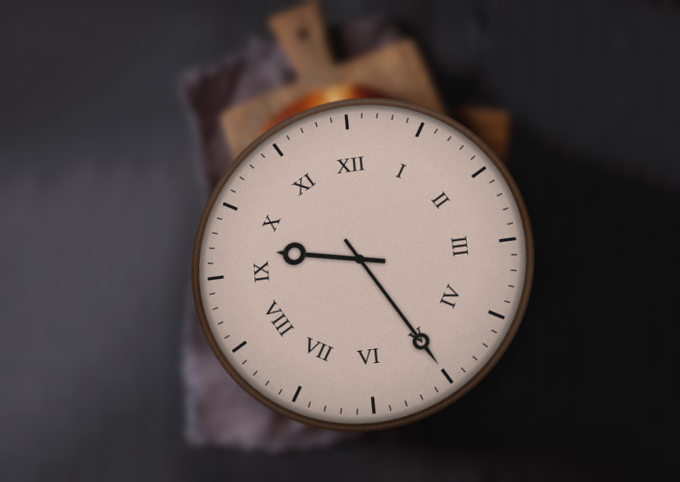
9:25
